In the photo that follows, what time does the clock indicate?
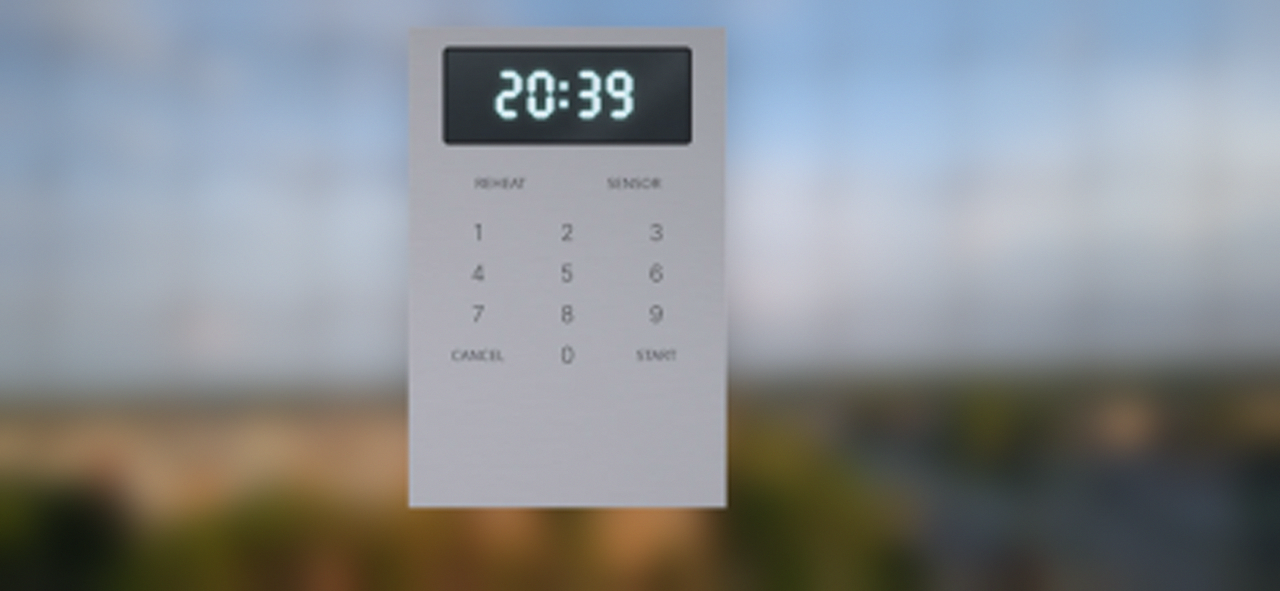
20:39
